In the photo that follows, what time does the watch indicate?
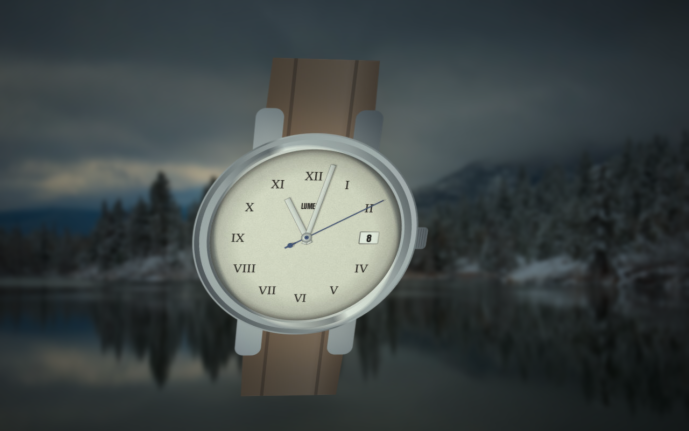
11:02:10
